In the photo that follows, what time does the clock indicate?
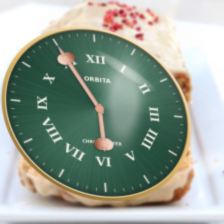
5:55
